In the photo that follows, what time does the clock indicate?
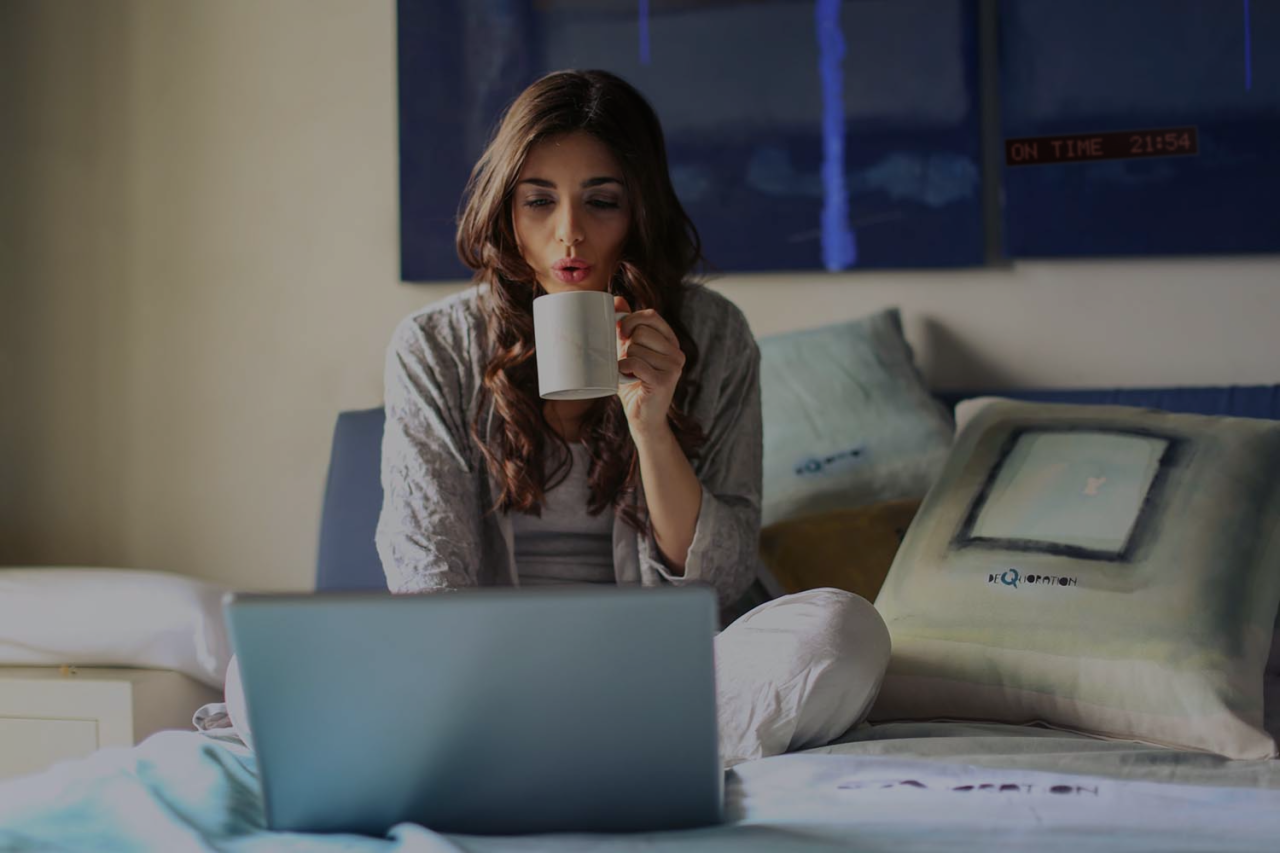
21:54
